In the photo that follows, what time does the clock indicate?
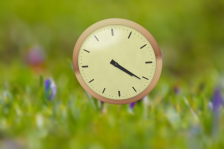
4:21
